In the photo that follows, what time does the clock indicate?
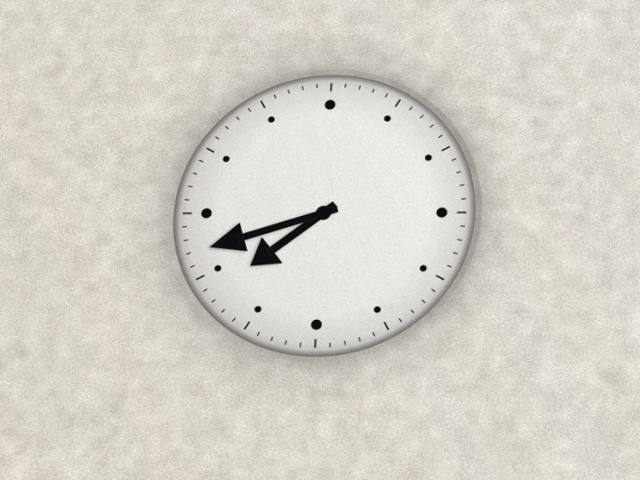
7:42
